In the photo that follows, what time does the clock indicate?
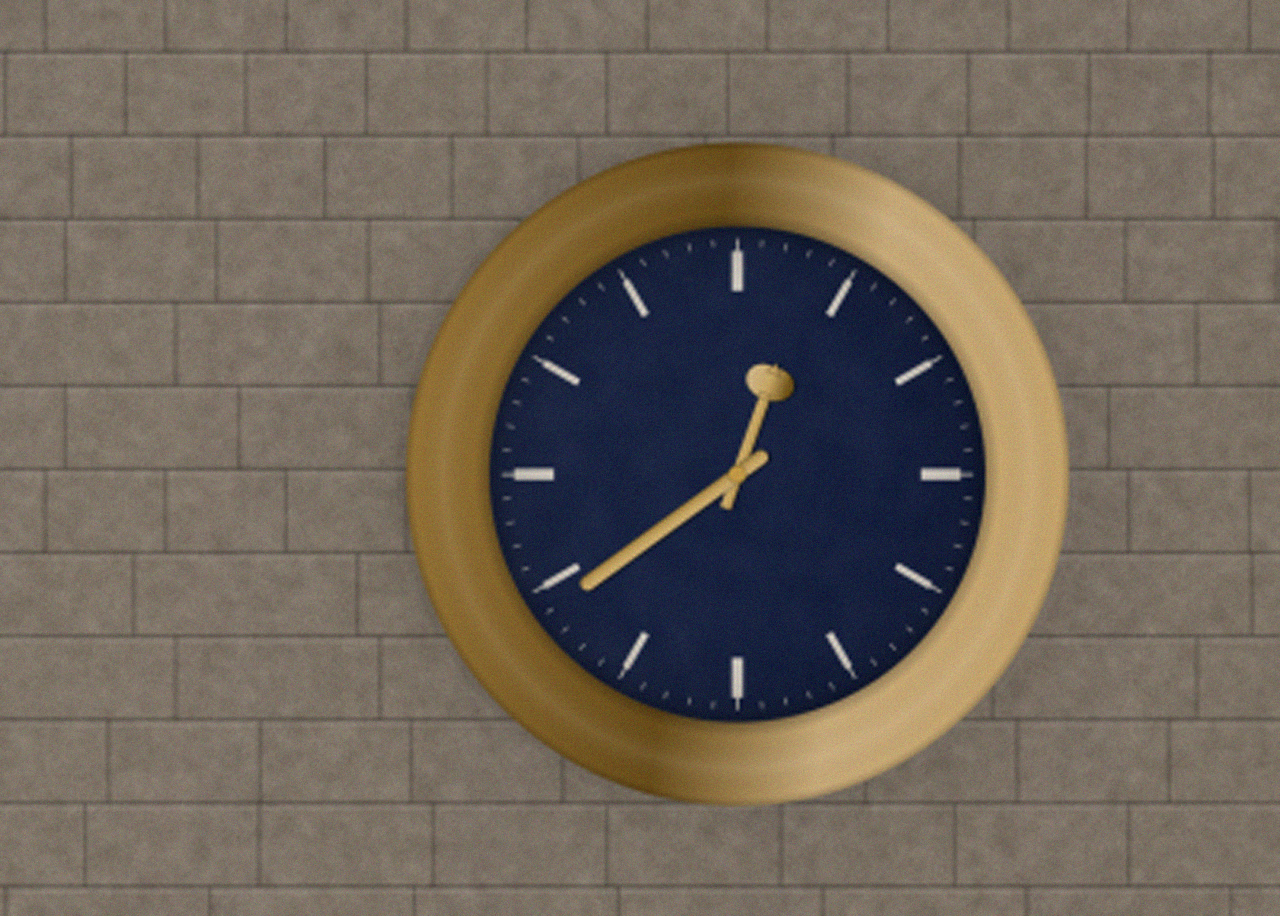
12:39
